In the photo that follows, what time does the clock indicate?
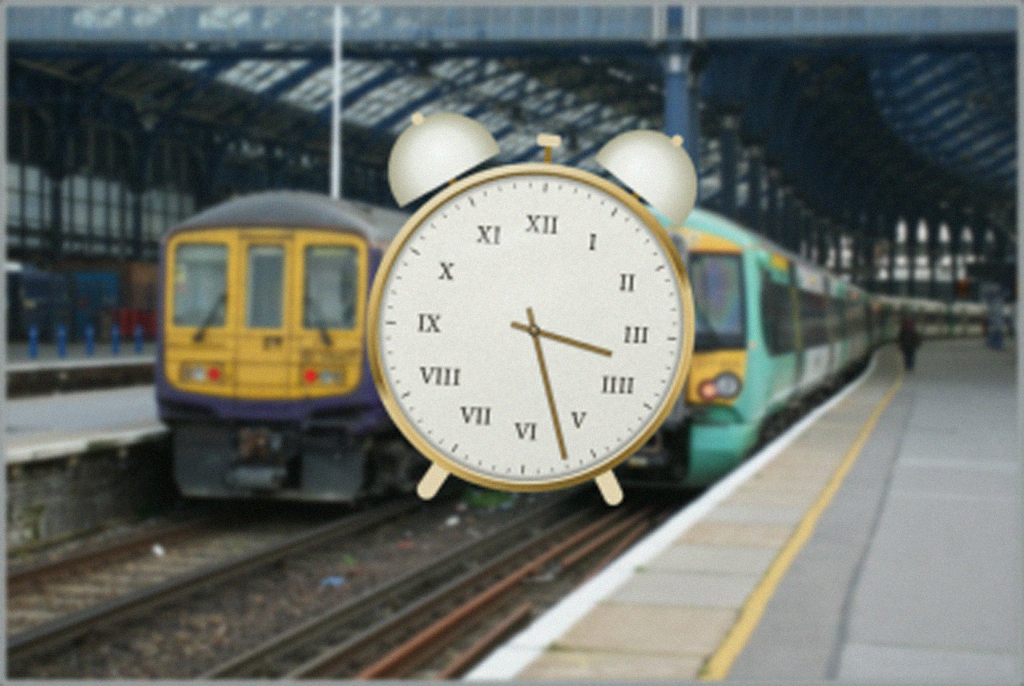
3:27
